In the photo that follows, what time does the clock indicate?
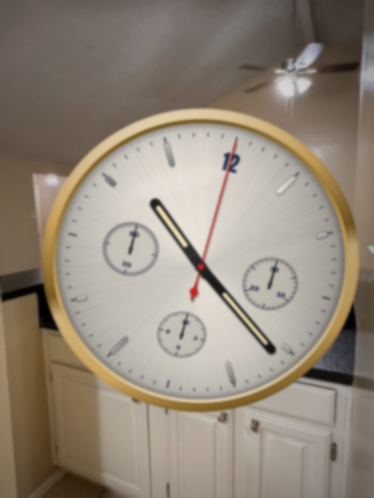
10:21
